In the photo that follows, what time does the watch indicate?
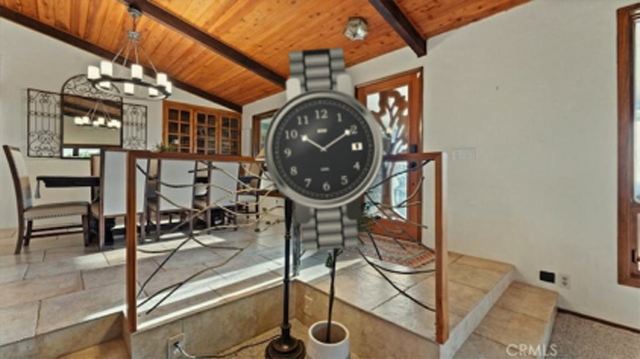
10:10
